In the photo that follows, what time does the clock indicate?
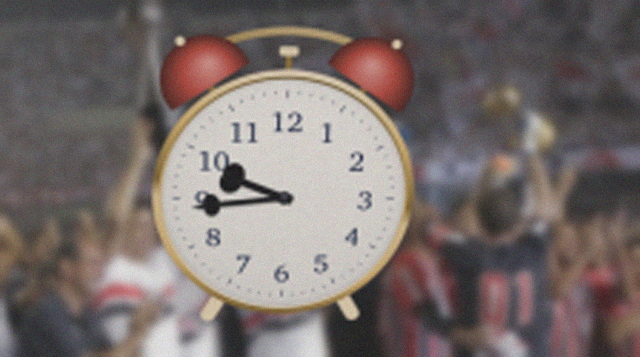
9:44
